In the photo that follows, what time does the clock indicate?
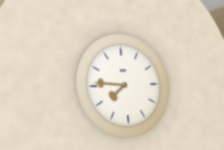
7:46
